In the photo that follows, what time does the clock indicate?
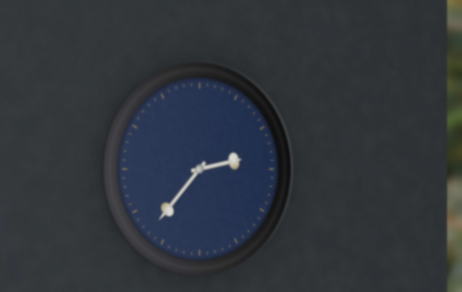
2:37
